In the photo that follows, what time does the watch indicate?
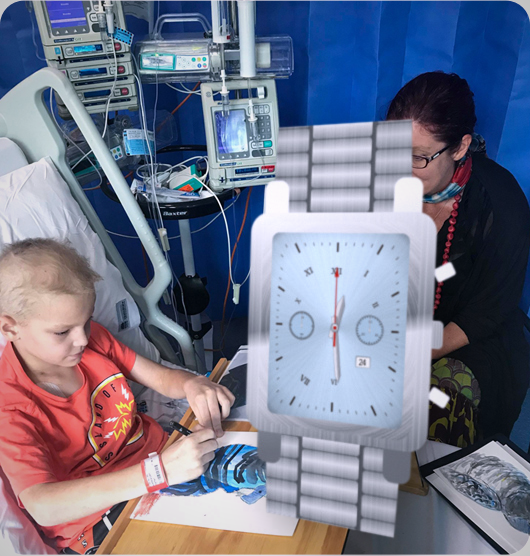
12:29
